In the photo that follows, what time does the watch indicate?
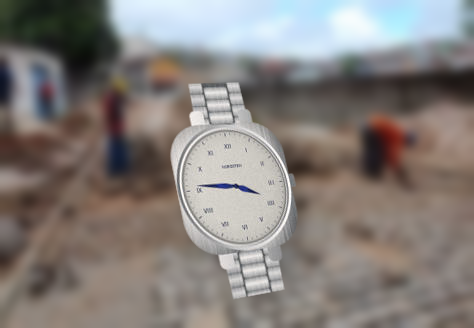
3:46
